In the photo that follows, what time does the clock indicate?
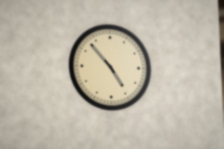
4:53
